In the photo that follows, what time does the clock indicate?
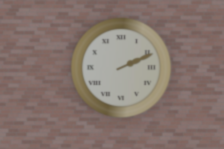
2:11
